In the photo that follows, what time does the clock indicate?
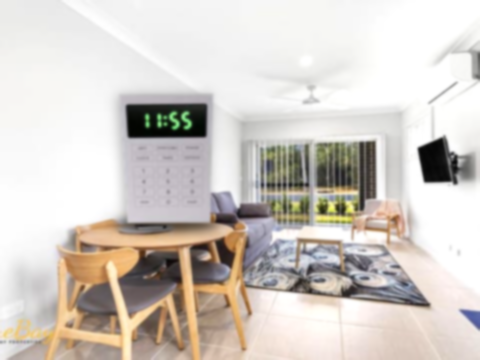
11:55
